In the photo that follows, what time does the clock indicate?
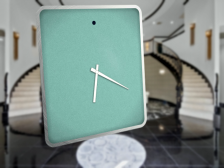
6:20
